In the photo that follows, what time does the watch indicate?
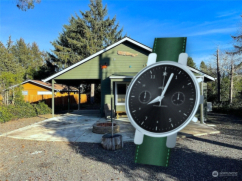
8:03
